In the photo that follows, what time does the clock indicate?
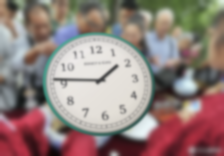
1:46
